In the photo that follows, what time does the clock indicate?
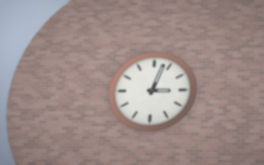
3:03
